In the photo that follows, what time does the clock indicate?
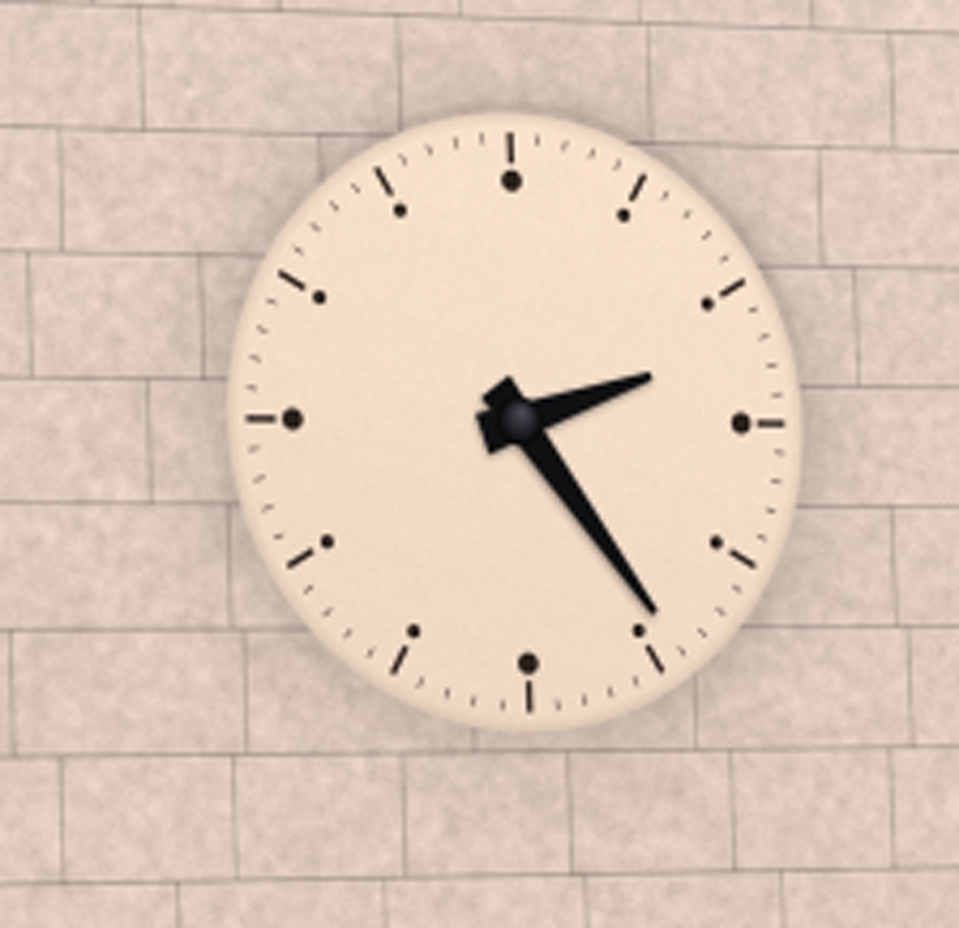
2:24
